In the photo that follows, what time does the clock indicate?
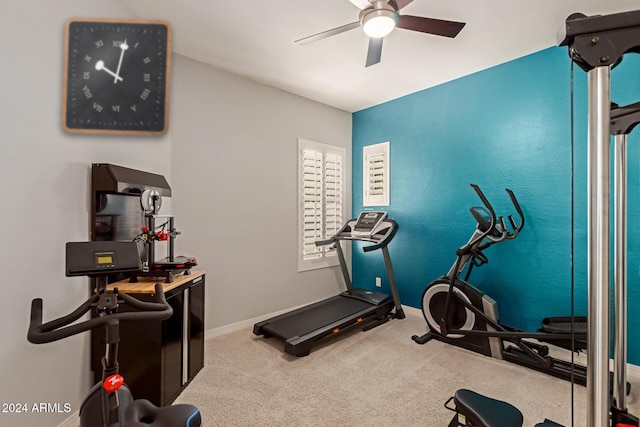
10:02
